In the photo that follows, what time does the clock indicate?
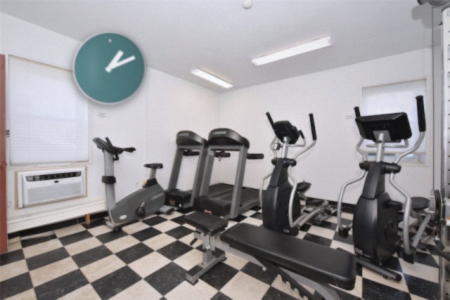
1:11
